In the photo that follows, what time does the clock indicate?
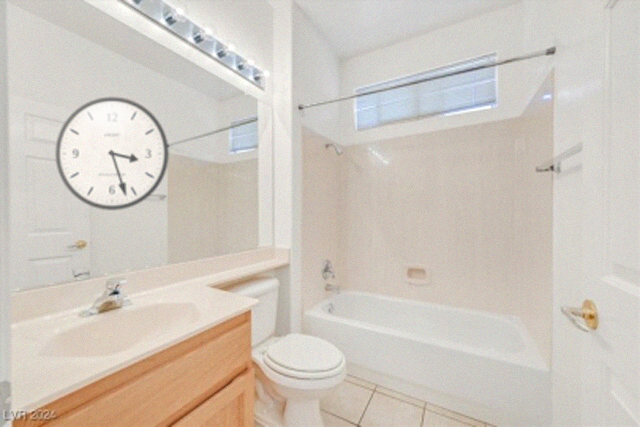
3:27
